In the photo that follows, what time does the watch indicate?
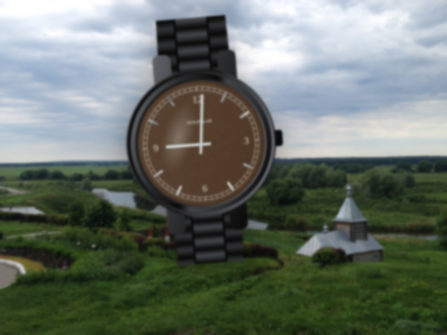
9:01
